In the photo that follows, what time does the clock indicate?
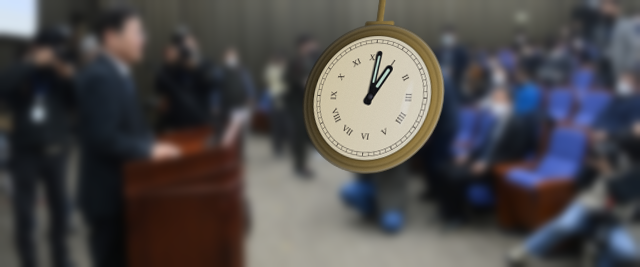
1:01
